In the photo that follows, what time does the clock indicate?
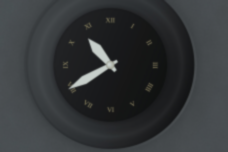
10:40
